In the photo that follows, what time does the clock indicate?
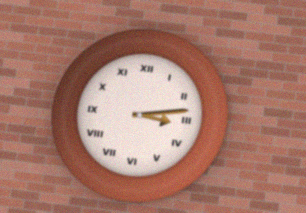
3:13
